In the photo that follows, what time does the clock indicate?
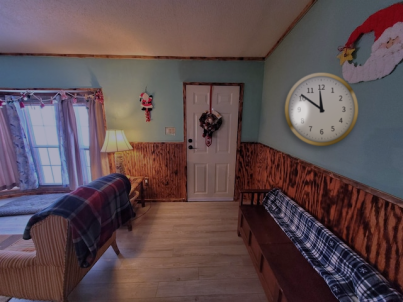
11:51
